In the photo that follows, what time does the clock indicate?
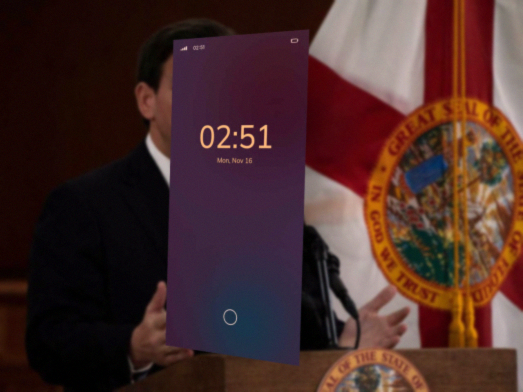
2:51
